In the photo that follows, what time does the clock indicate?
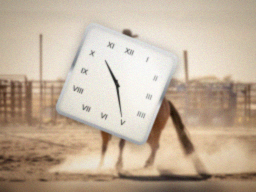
10:25
